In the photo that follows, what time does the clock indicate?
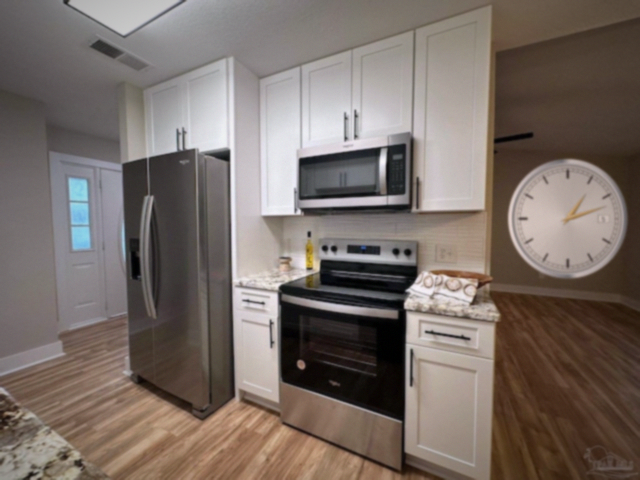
1:12
